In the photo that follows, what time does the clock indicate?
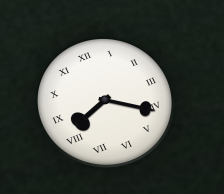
8:21
